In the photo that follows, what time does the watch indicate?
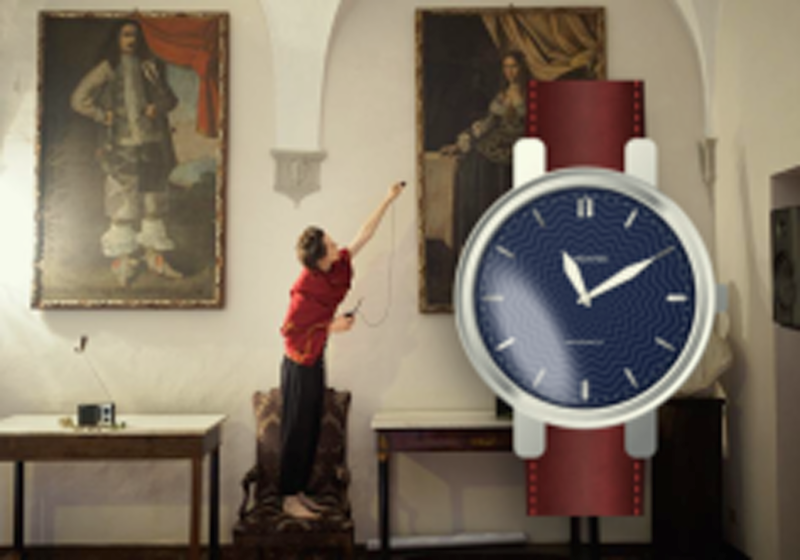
11:10
